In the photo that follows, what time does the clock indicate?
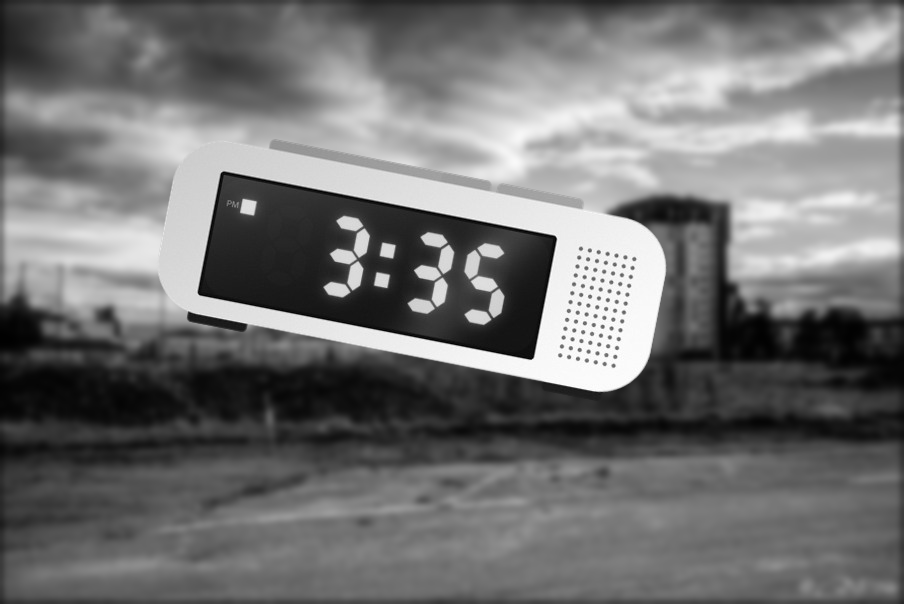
3:35
